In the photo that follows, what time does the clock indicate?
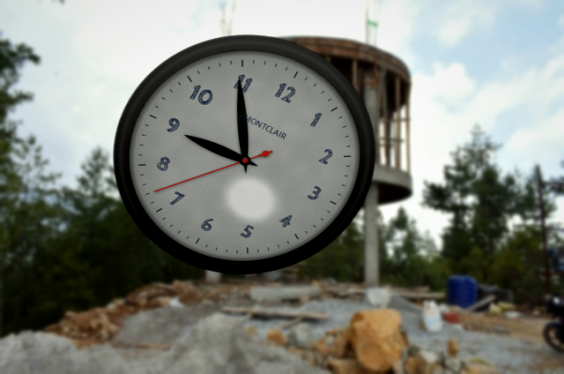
8:54:37
